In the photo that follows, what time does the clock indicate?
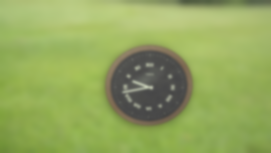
9:43
